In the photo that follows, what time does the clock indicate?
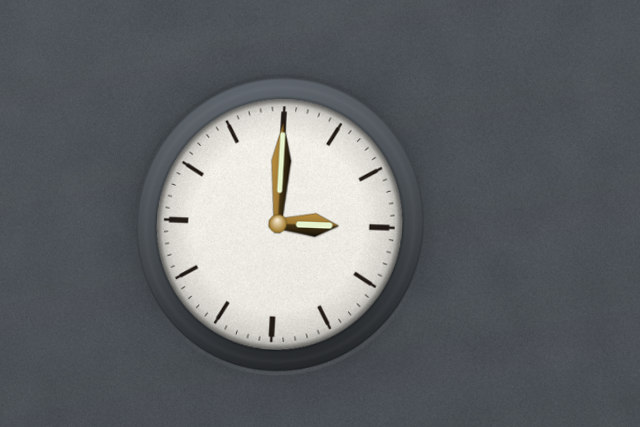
3:00
